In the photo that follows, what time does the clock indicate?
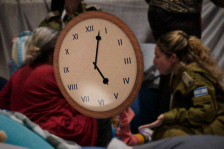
5:03
